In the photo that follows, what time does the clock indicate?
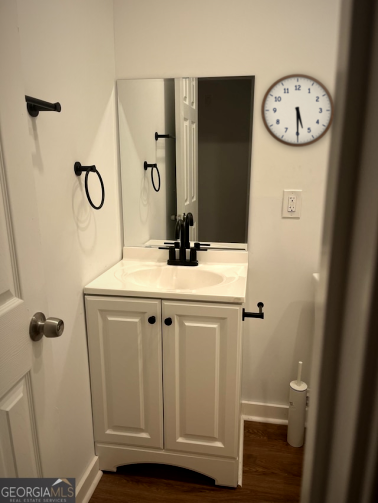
5:30
